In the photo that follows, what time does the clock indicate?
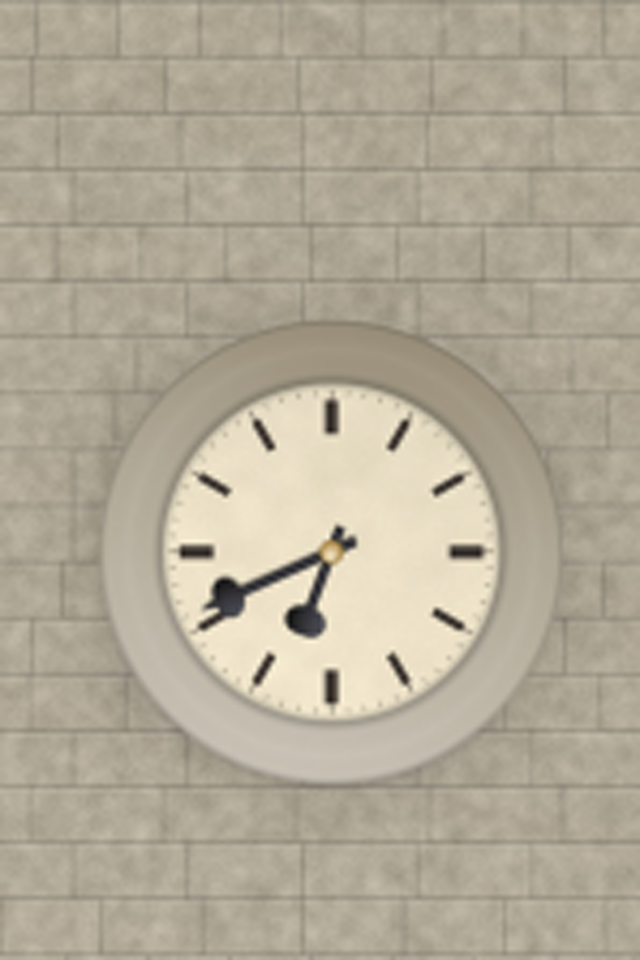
6:41
